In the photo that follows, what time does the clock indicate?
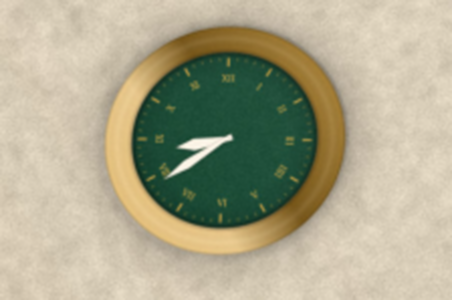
8:39
